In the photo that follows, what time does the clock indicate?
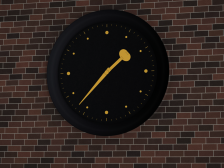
1:37
